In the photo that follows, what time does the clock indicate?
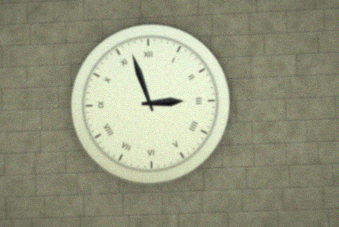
2:57
